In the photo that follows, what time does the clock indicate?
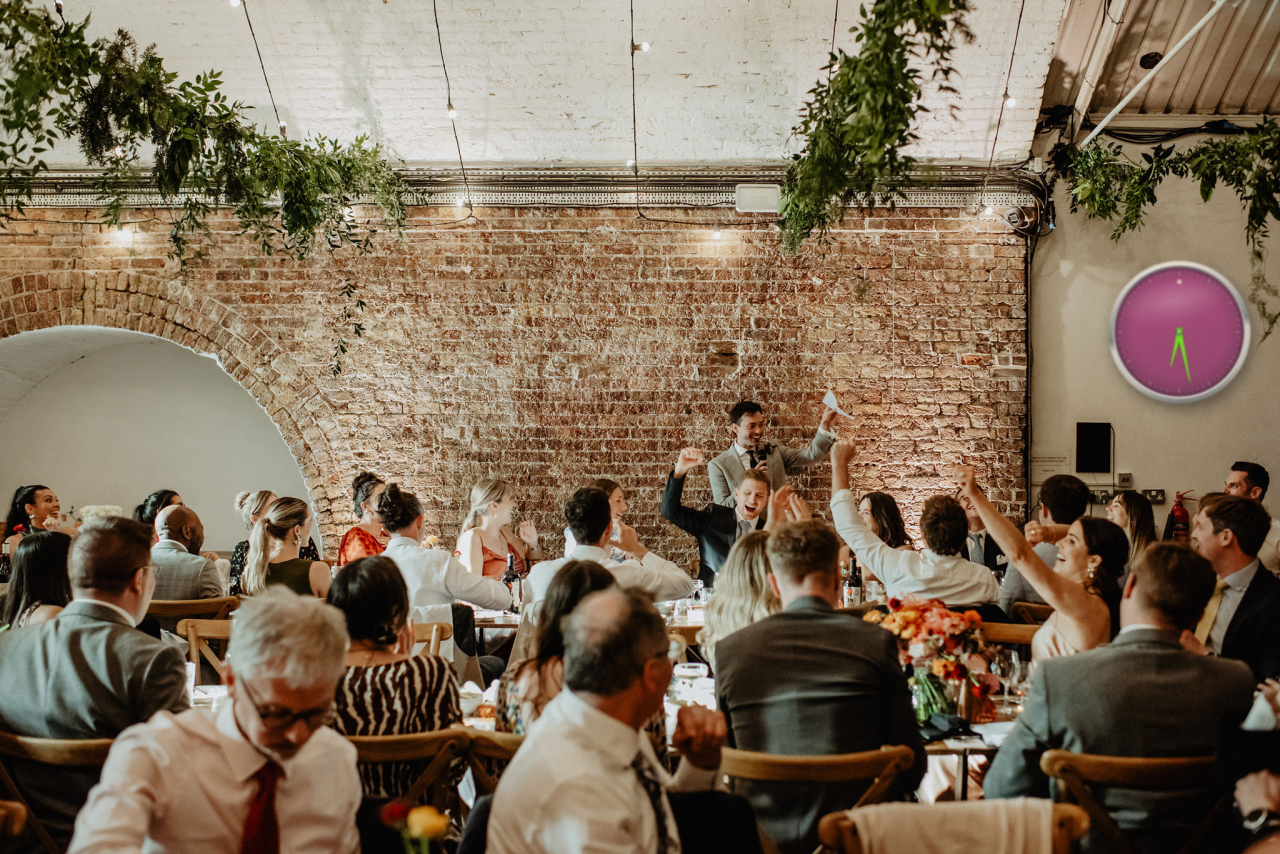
6:28
